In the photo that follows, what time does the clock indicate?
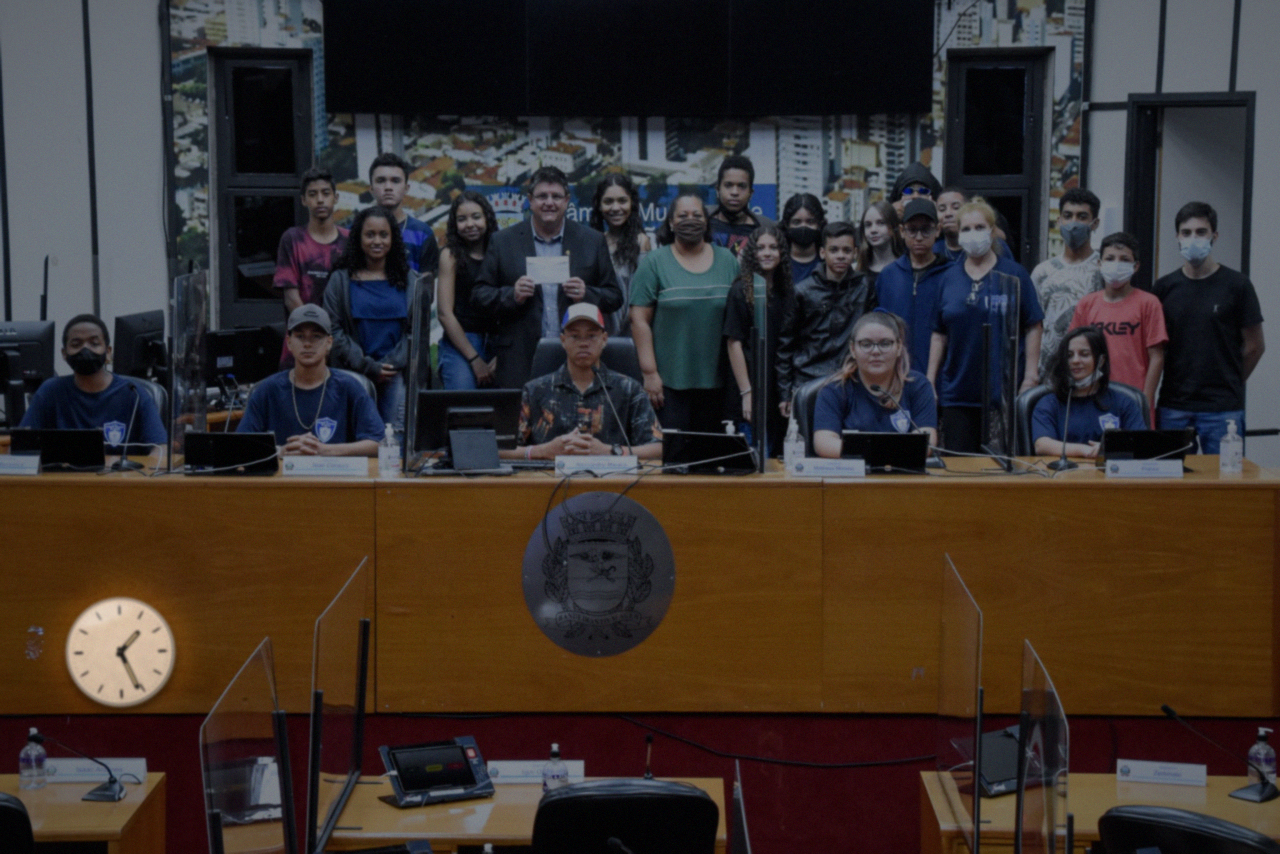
1:26
